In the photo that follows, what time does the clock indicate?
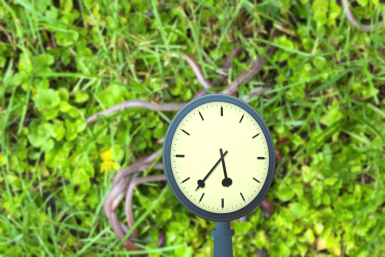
5:37
